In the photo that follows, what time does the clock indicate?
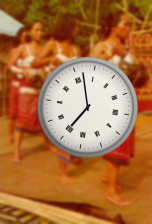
8:02
